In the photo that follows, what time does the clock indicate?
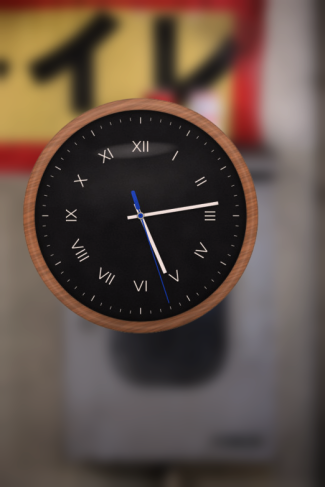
5:13:27
